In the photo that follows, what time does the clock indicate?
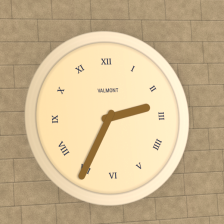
2:35
